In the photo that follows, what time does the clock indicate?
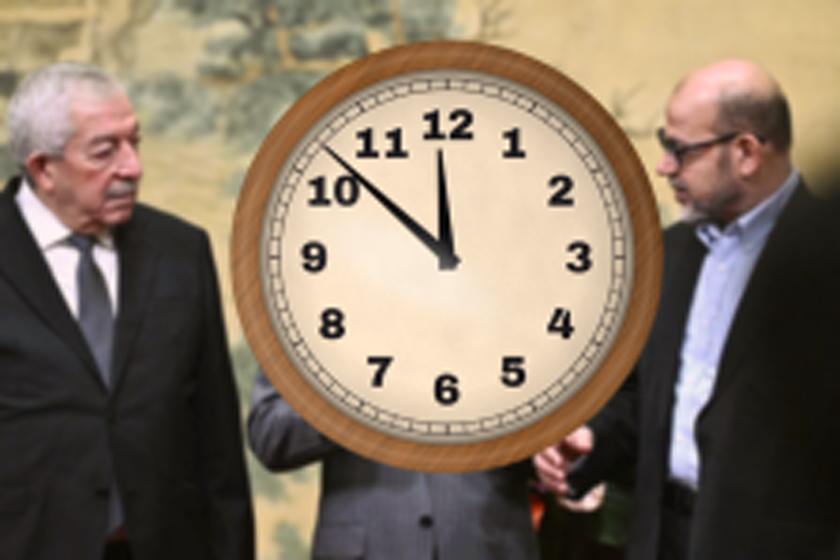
11:52
